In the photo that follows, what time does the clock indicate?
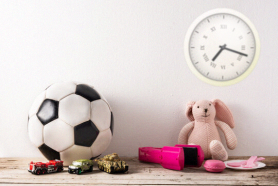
7:18
